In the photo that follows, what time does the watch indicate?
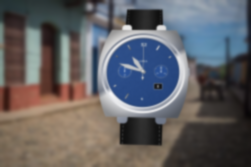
10:48
